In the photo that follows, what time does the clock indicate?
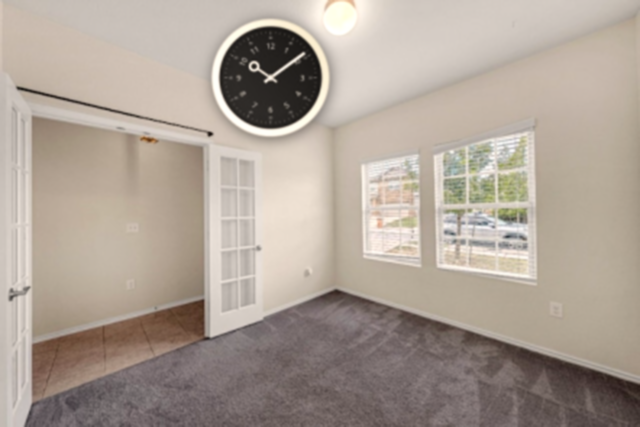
10:09
